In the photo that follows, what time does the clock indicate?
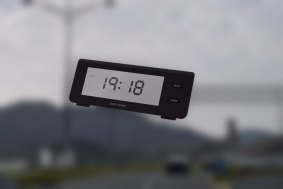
19:18
